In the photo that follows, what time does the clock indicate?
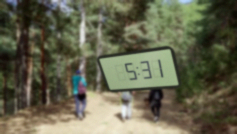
5:31
